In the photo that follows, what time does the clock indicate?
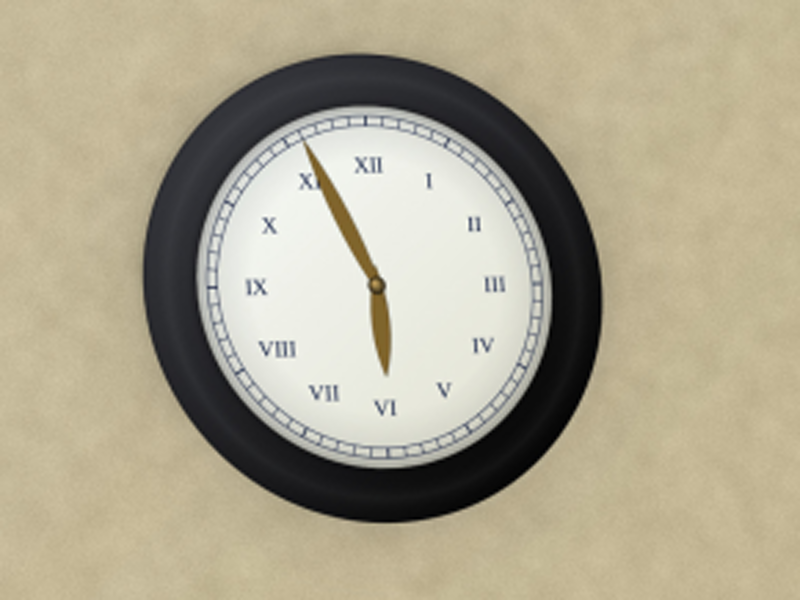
5:56
